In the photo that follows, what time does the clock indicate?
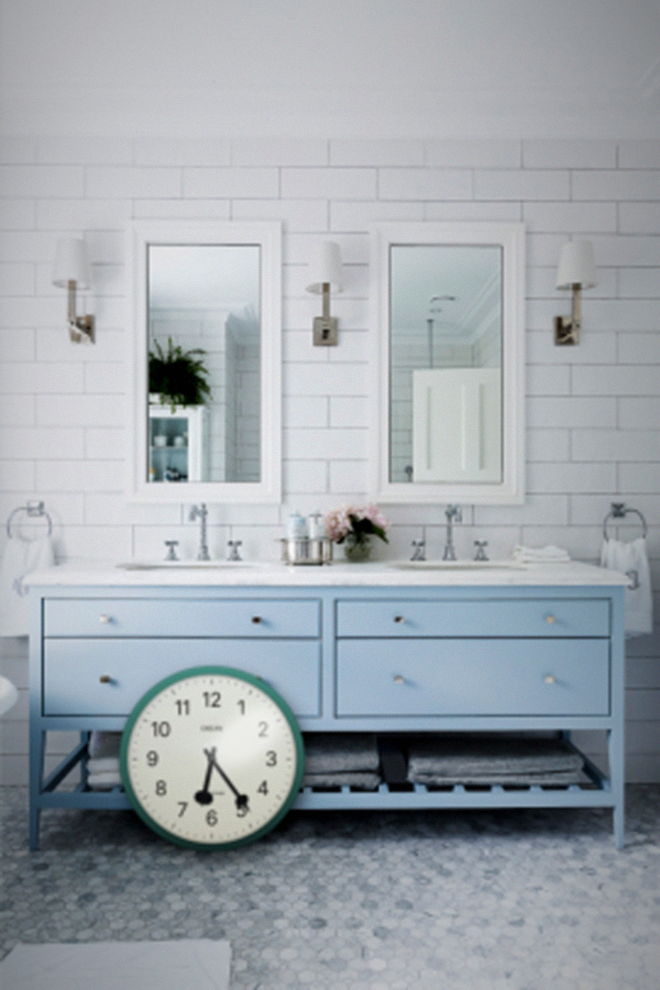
6:24
